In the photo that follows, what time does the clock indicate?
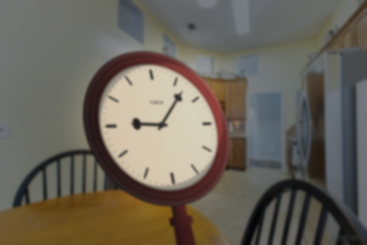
9:07
